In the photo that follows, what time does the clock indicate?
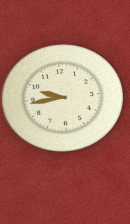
9:44
